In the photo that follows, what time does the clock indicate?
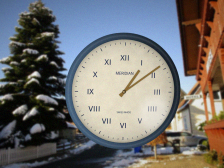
1:09
